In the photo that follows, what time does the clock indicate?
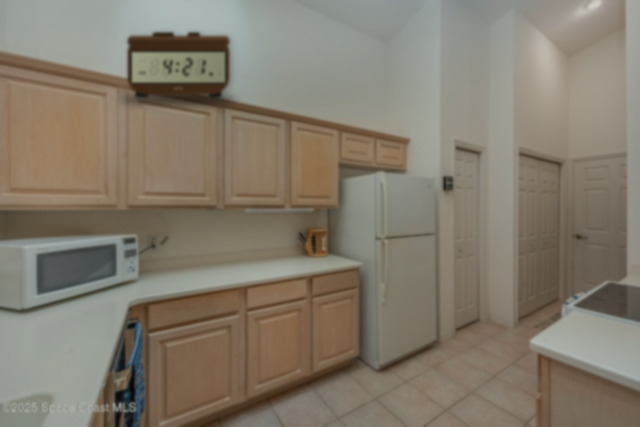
4:21
